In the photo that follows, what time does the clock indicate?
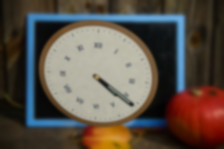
4:21
